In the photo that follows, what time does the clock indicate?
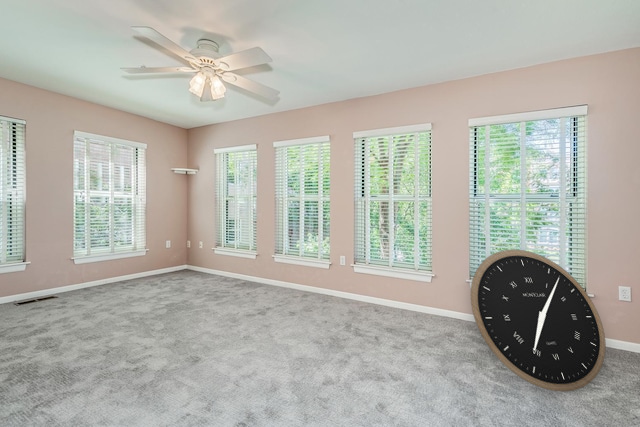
7:07
